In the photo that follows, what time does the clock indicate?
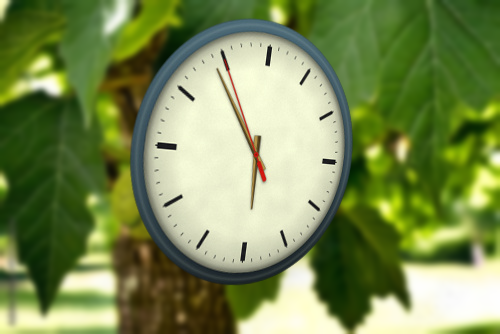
5:53:55
